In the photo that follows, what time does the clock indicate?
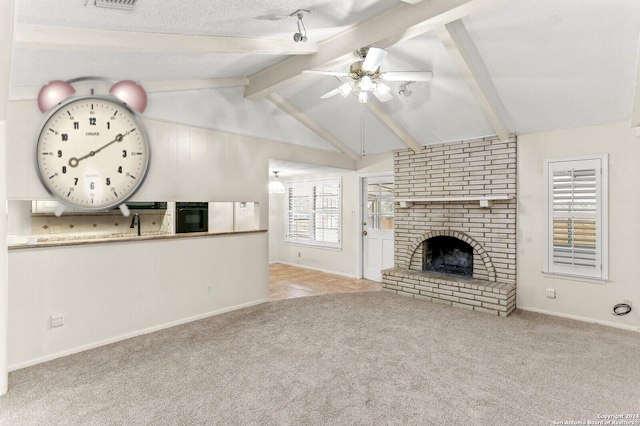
8:10
